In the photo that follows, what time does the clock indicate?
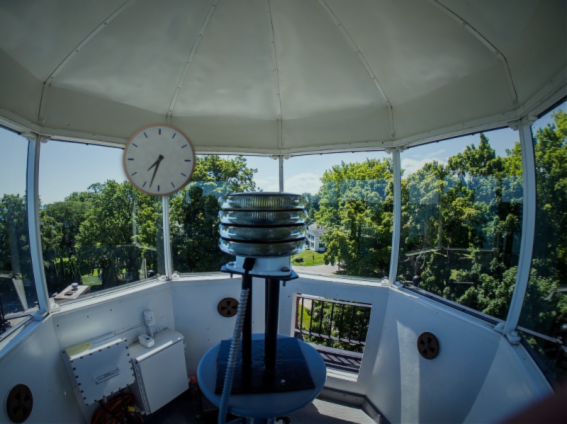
7:33
